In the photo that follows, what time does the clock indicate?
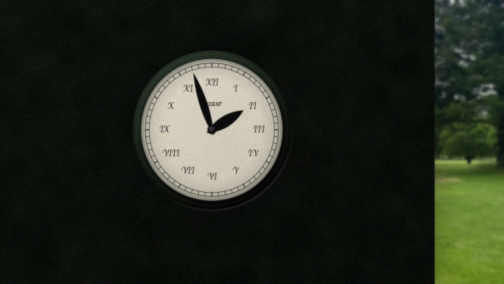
1:57
